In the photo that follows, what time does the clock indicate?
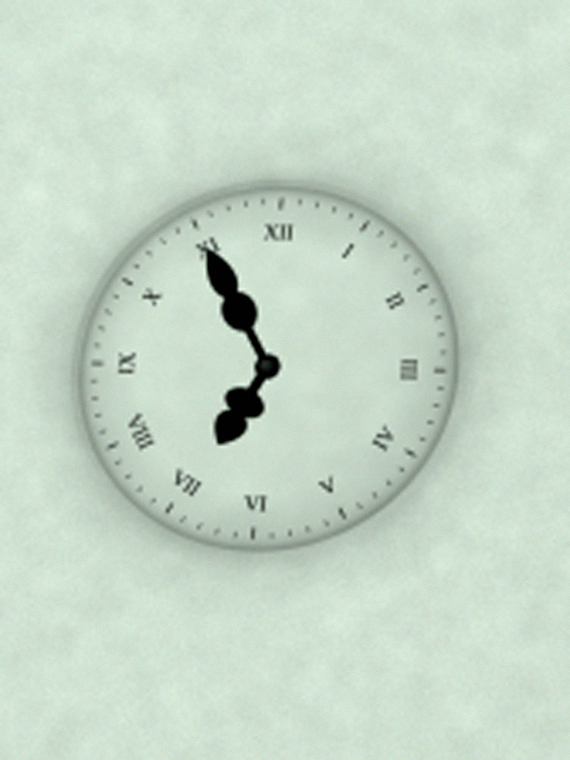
6:55
